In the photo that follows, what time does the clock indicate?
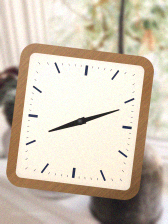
8:11
